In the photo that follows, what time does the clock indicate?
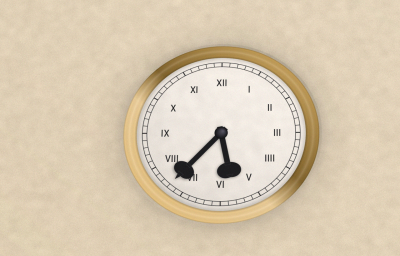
5:37
